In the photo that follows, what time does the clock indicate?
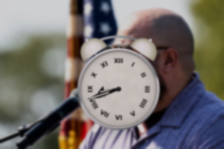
8:42
